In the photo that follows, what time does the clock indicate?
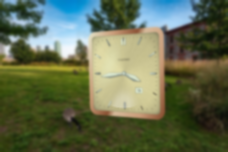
3:44
